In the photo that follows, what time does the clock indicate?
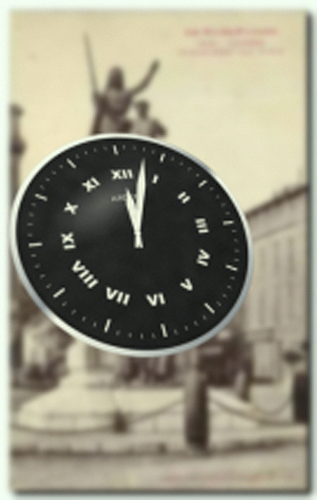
12:03
